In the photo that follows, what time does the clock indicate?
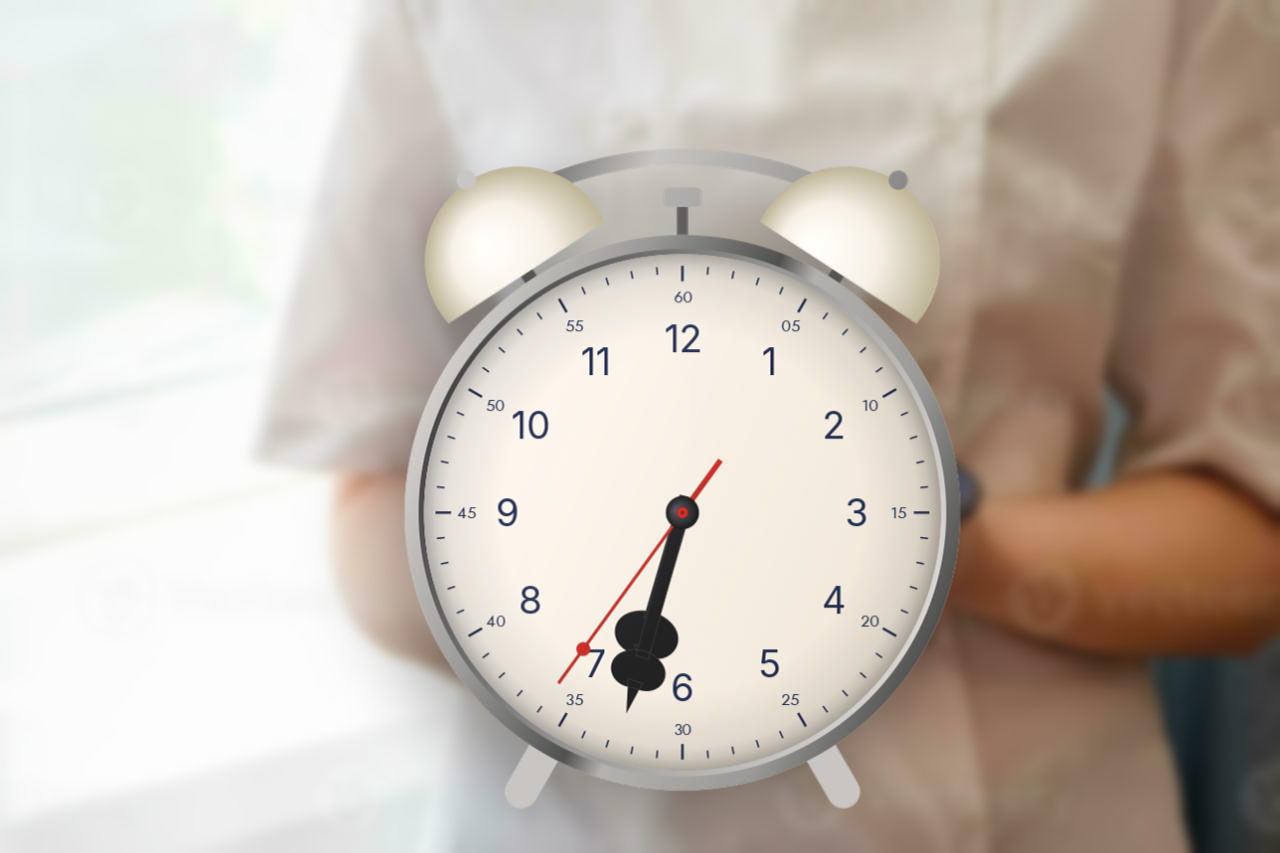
6:32:36
